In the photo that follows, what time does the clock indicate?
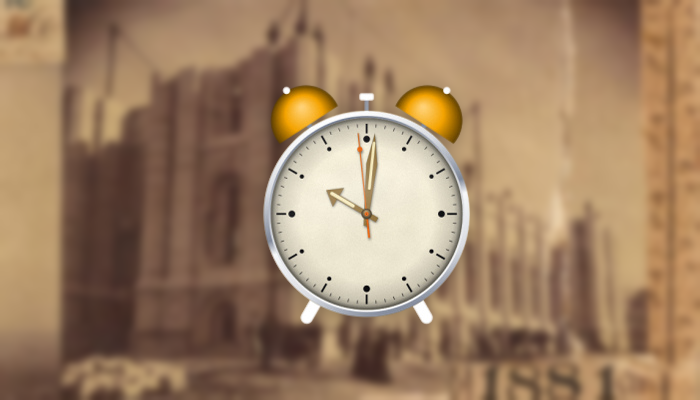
10:00:59
